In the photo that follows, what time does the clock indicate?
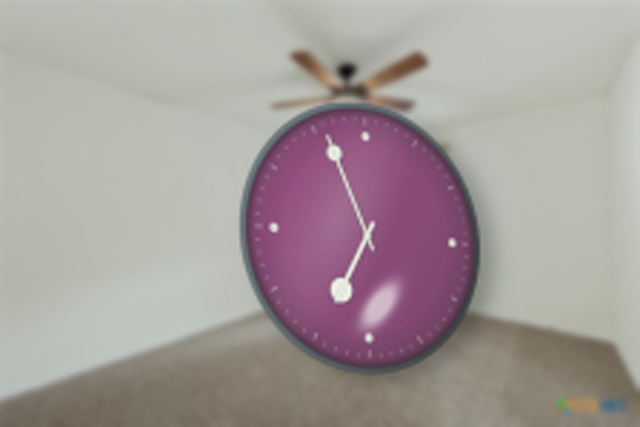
6:56
